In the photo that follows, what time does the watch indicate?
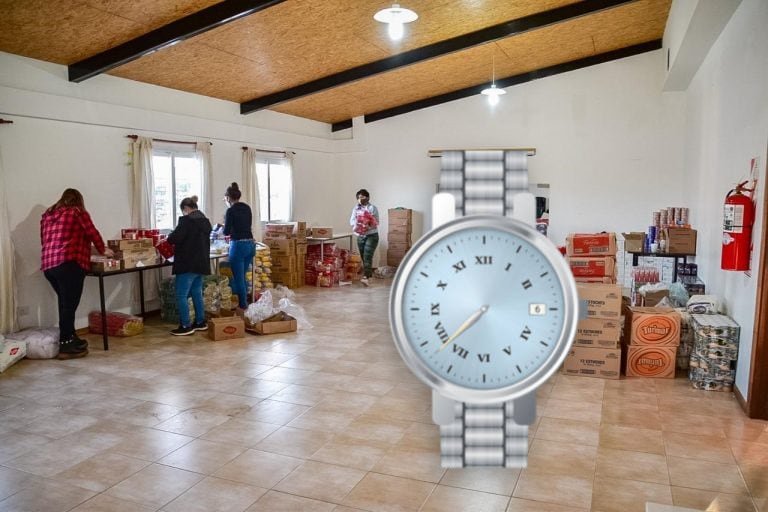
7:38
